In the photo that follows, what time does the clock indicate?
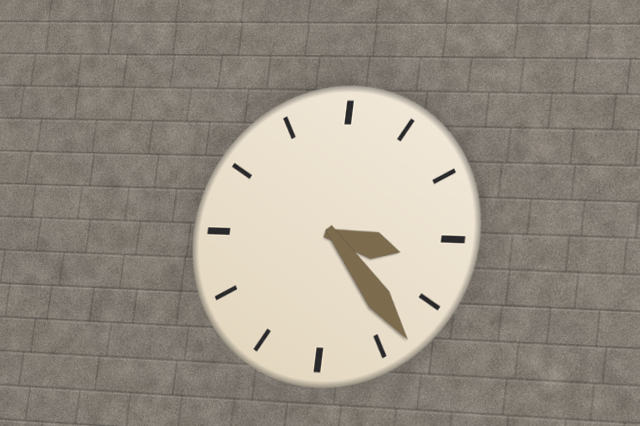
3:23
